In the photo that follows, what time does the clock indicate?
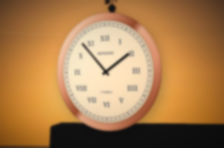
1:53
